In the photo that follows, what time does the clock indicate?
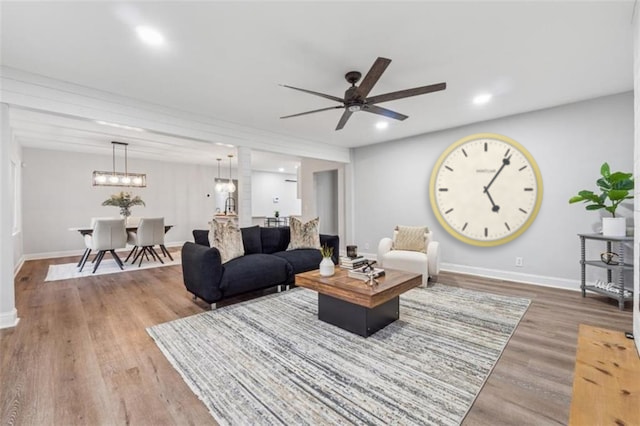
5:06
